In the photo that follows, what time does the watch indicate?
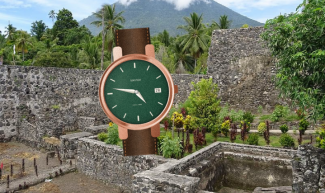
4:47
